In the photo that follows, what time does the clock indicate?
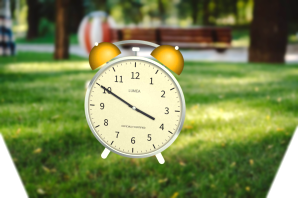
3:50
